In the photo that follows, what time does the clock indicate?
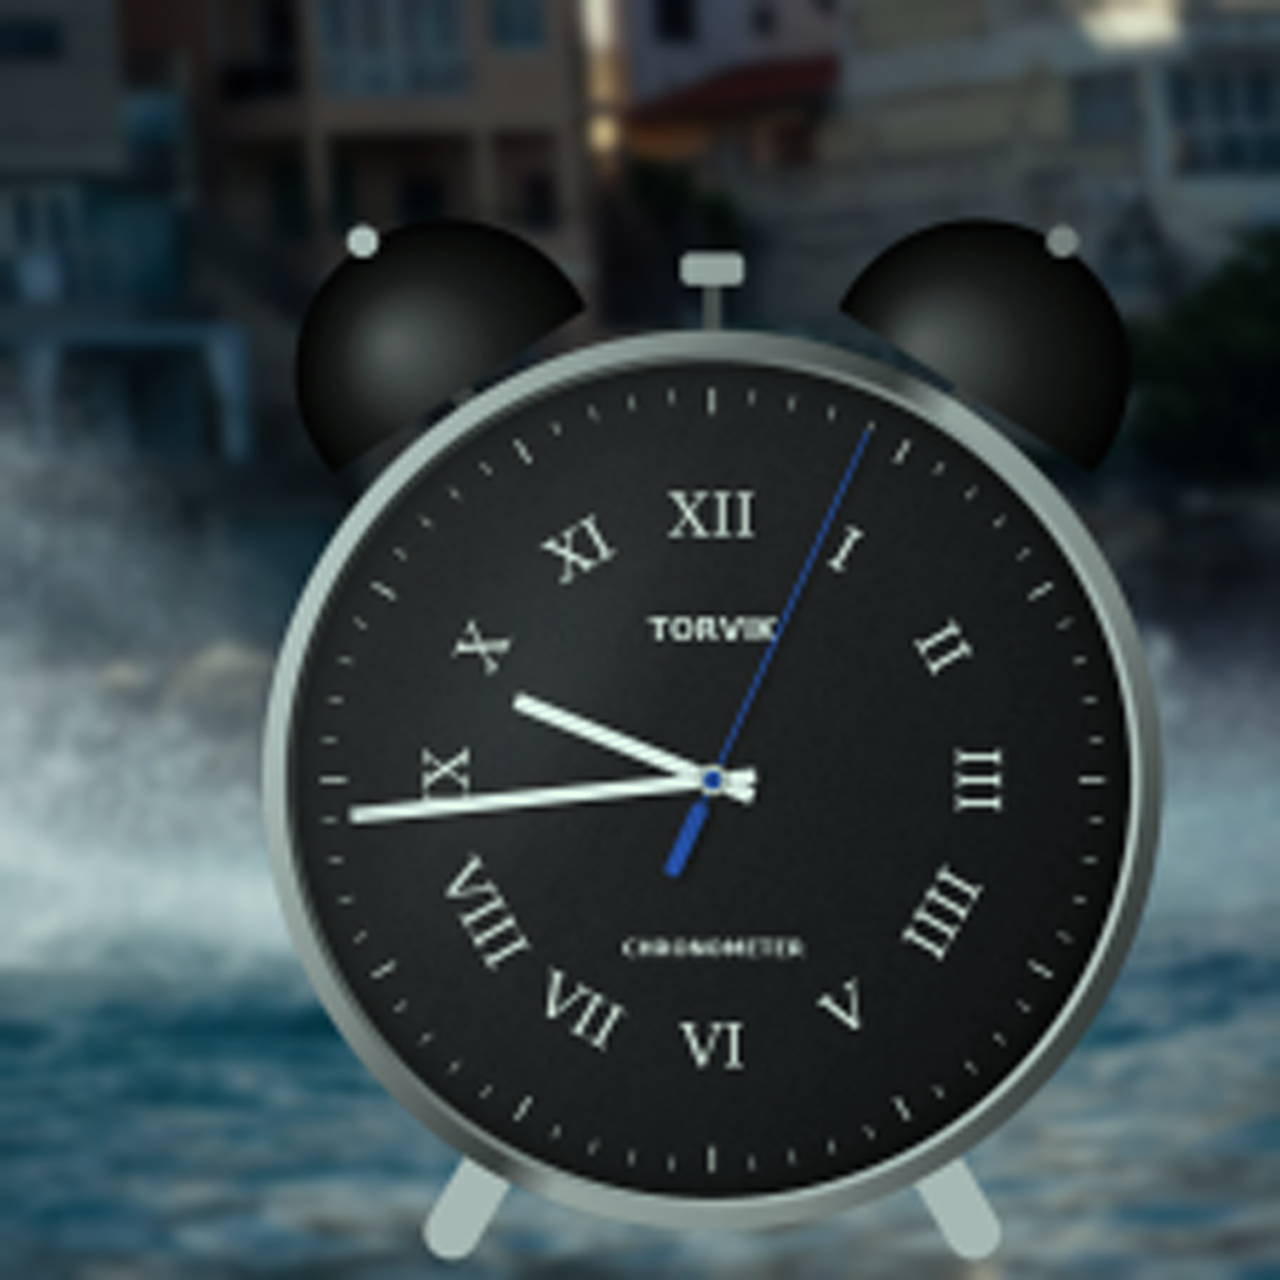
9:44:04
